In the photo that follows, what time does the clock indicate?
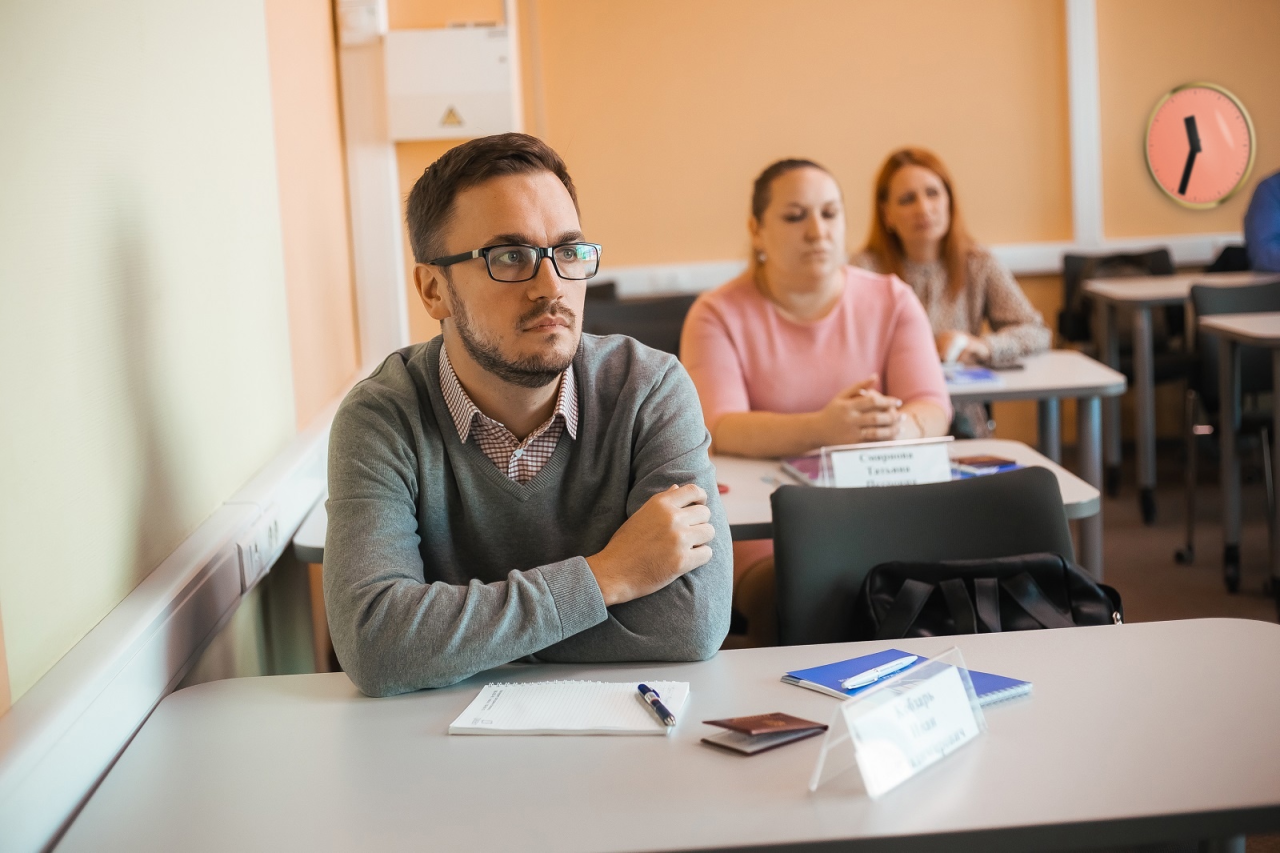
11:33
